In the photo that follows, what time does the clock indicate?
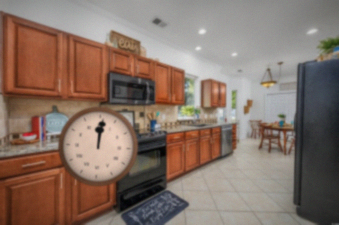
12:01
